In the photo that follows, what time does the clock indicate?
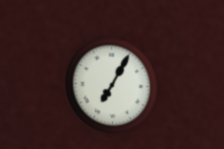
7:05
